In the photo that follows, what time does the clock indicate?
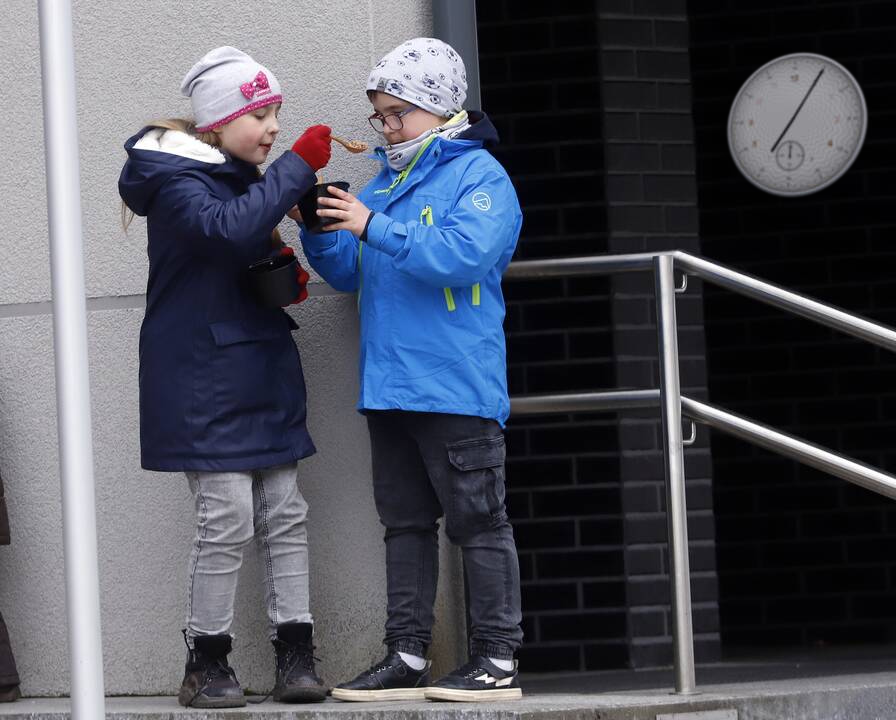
7:05
